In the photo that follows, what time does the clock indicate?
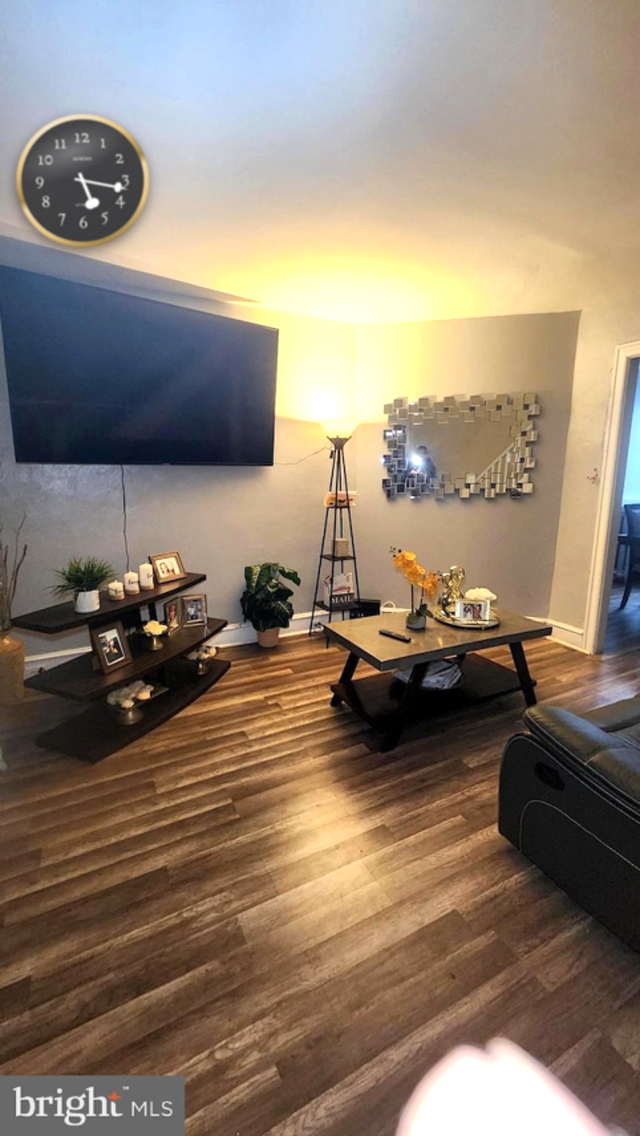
5:17
